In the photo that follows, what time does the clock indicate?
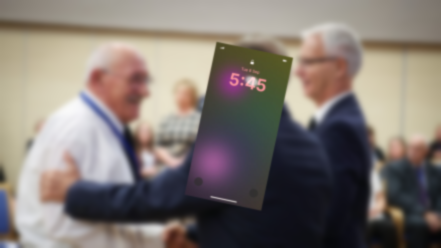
5:45
